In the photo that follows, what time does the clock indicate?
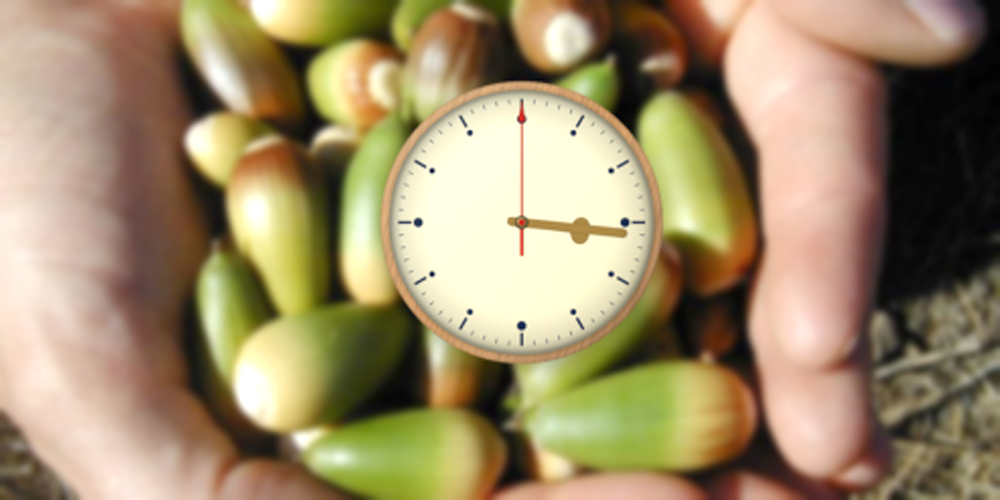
3:16:00
